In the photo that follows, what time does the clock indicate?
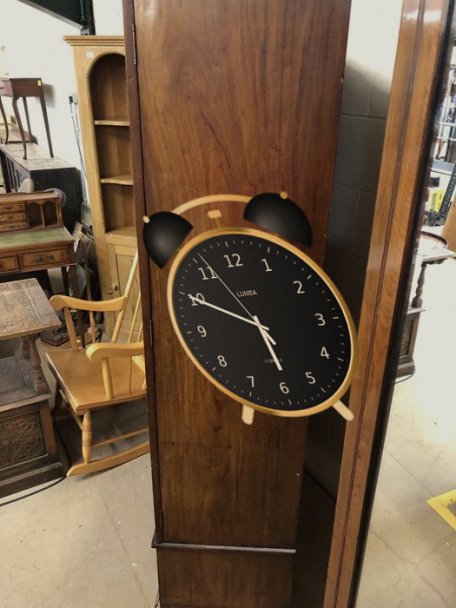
5:49:56
